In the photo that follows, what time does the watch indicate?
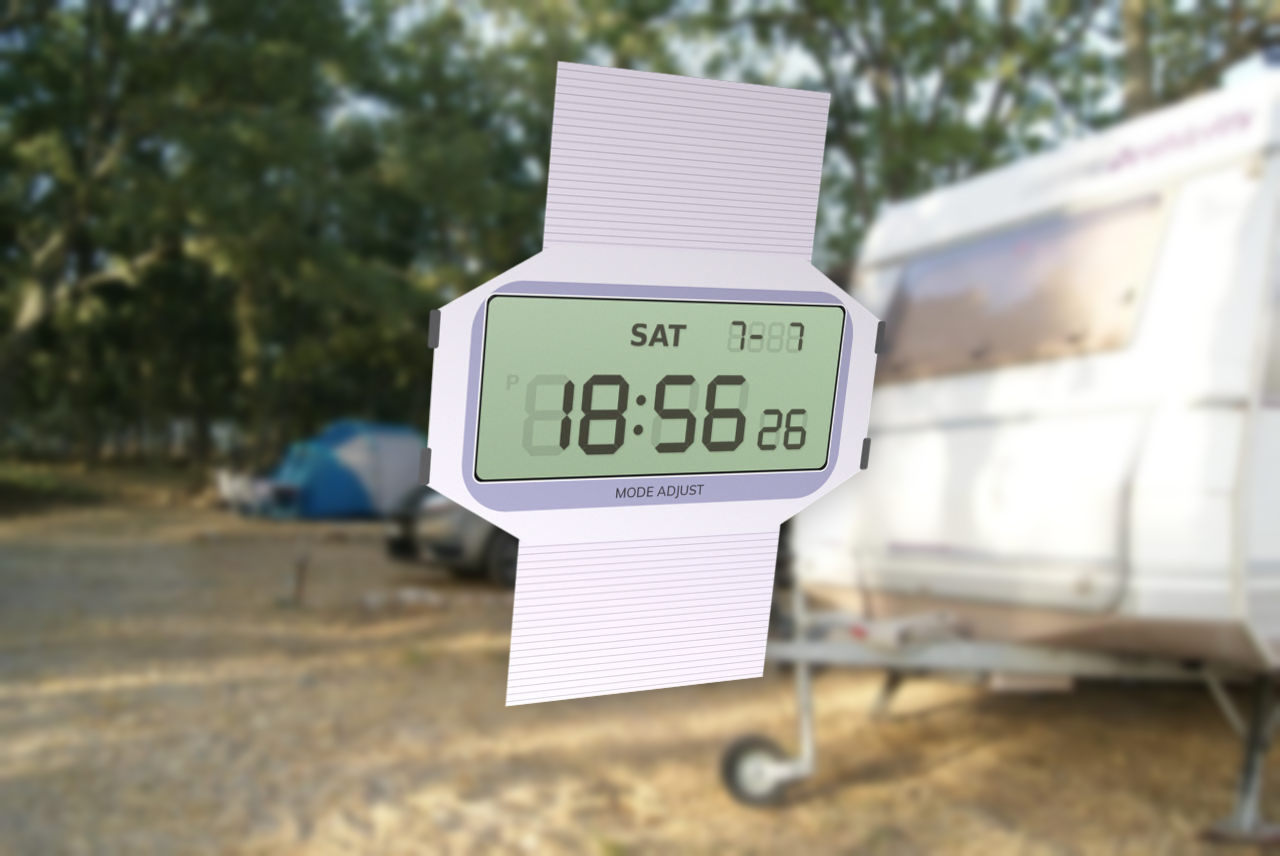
18:56:26
